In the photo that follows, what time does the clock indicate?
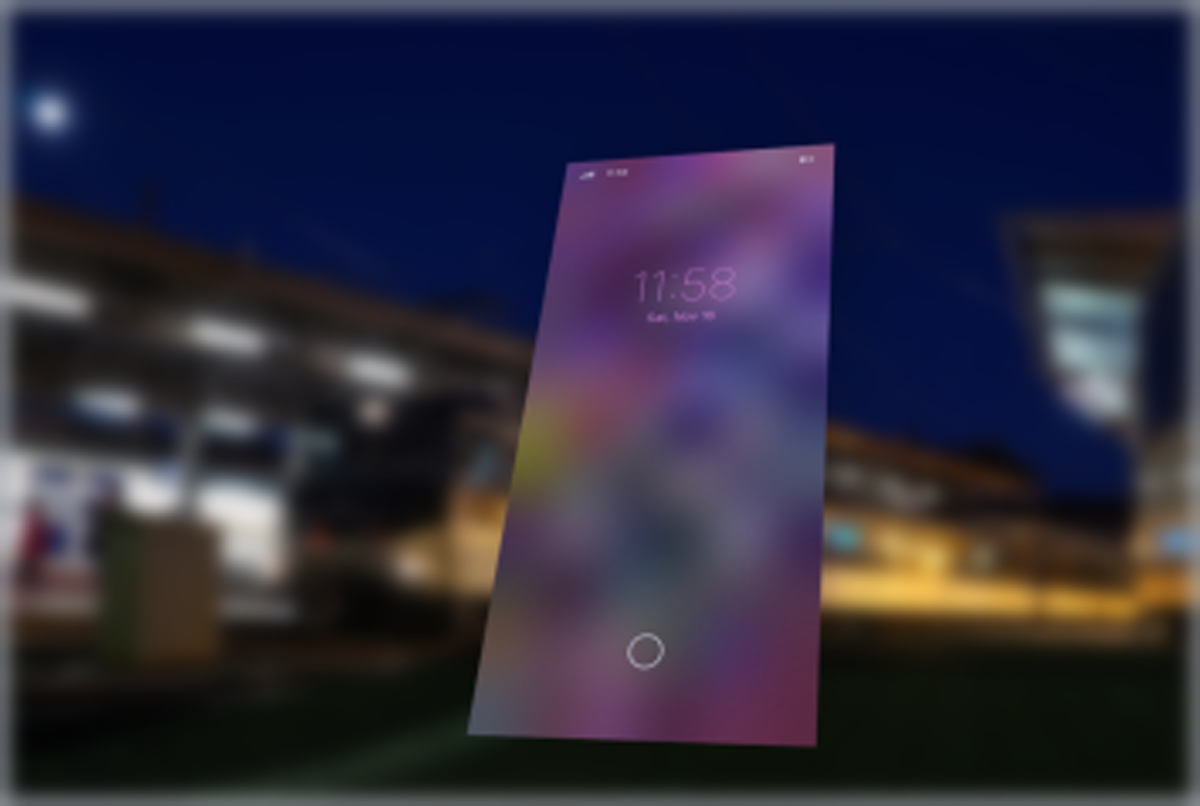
11:58
